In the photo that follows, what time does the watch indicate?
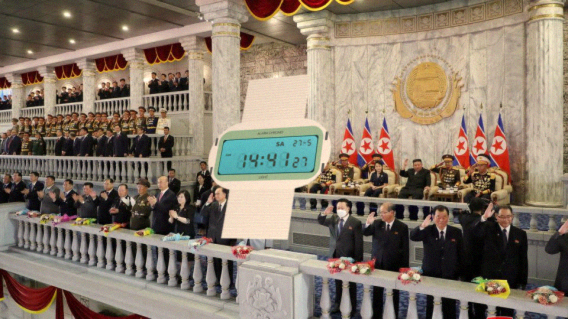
14:41:27
